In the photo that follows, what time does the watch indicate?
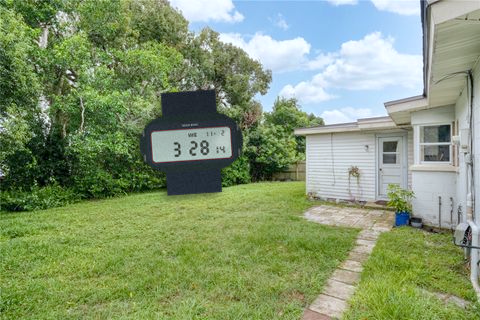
3:28:14
